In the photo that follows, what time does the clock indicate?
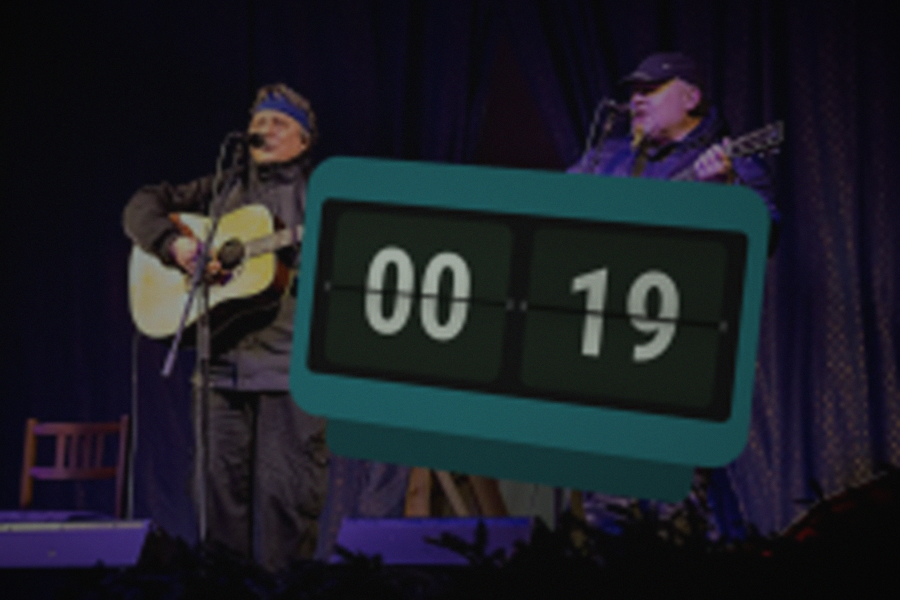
0:19
